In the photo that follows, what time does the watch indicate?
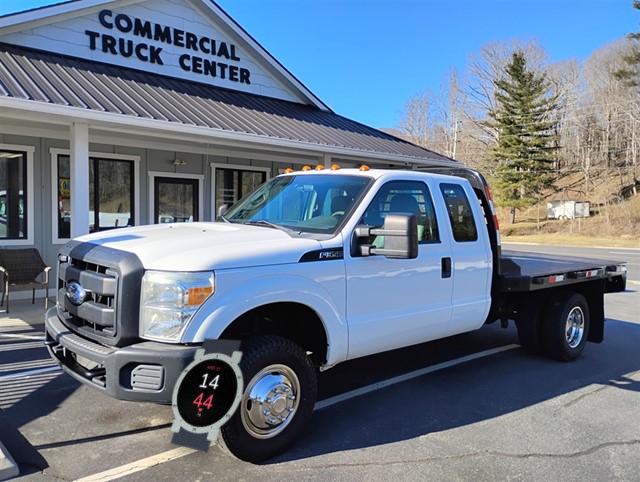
14:44
